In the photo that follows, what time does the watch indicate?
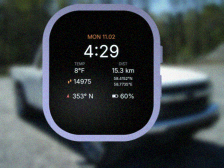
4:29
